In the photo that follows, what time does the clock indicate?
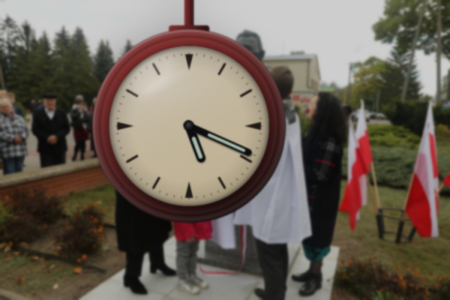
5:19
